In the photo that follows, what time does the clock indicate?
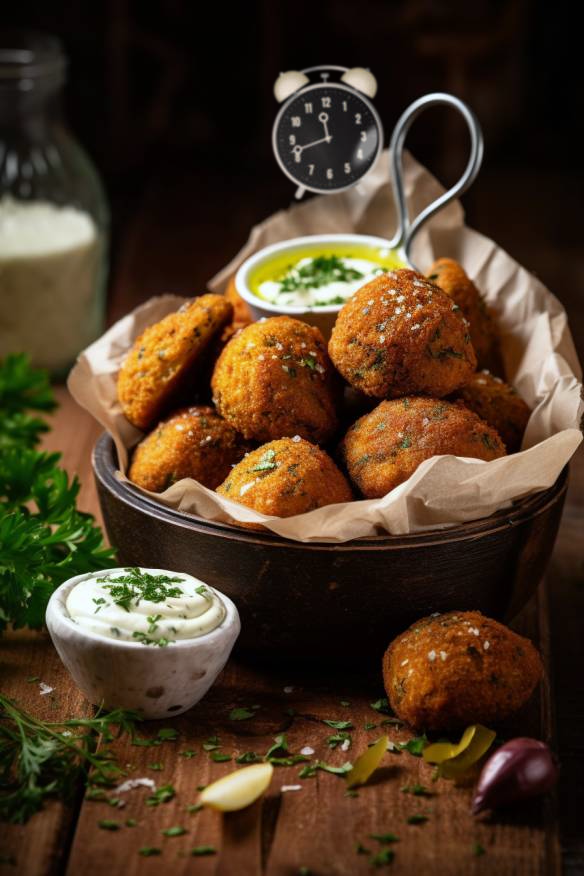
11:42
